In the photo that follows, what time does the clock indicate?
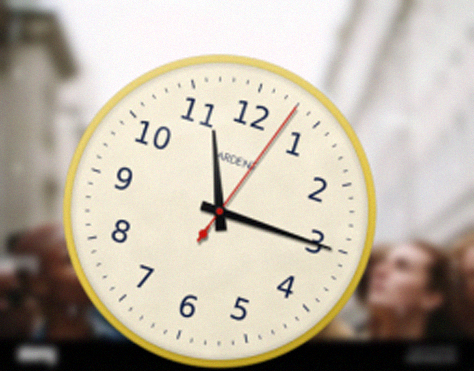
11:15:03
